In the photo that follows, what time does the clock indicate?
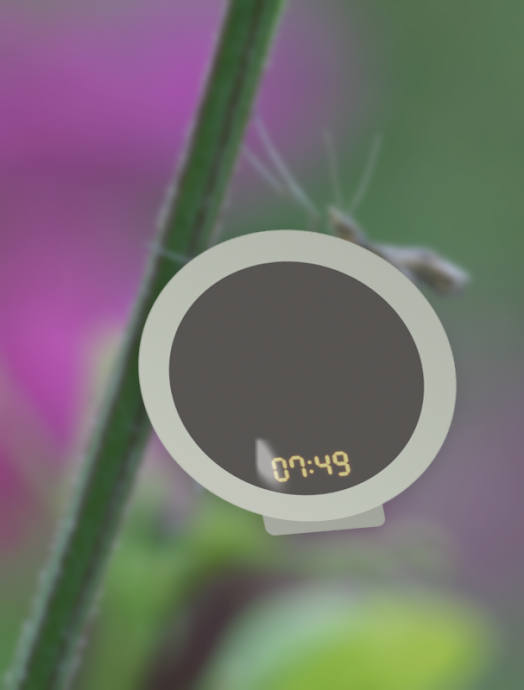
7:49
